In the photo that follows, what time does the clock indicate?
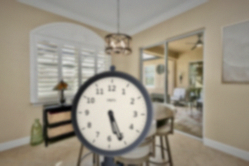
5:26
